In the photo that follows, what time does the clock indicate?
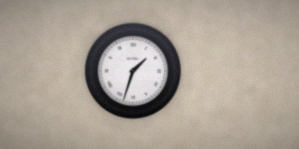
1:33
